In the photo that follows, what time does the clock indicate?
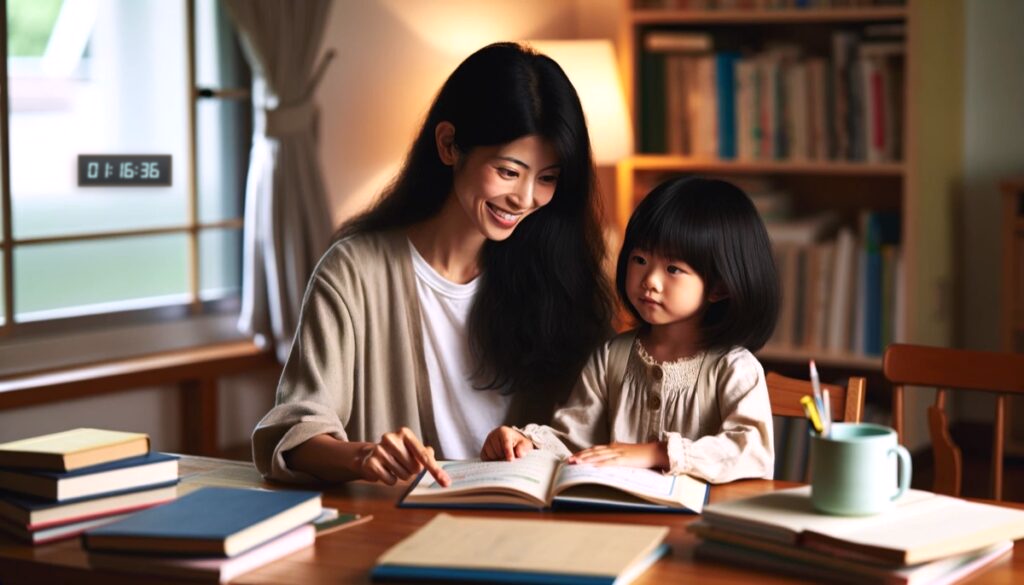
1:16:36
